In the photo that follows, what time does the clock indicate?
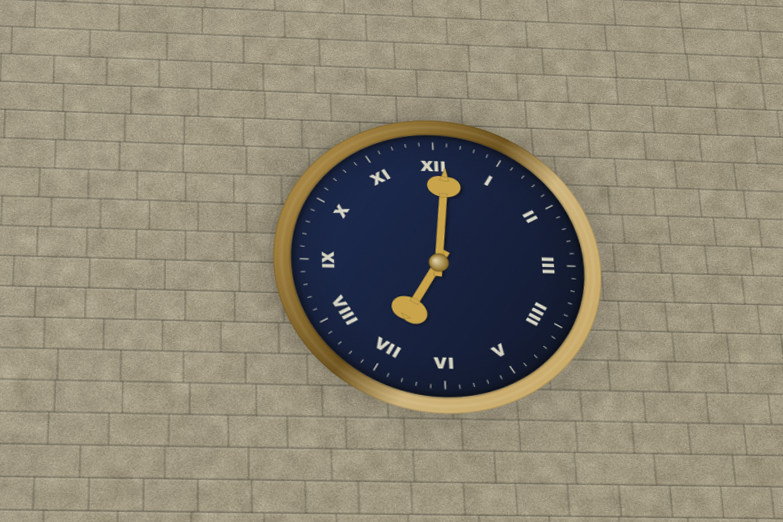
7:01
